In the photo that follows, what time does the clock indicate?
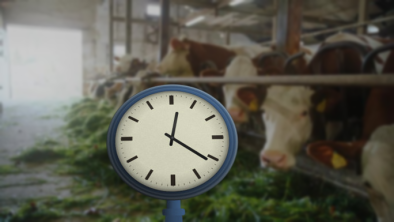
12:21
